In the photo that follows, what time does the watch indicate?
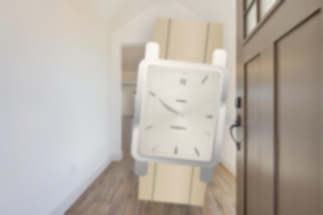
9:50
